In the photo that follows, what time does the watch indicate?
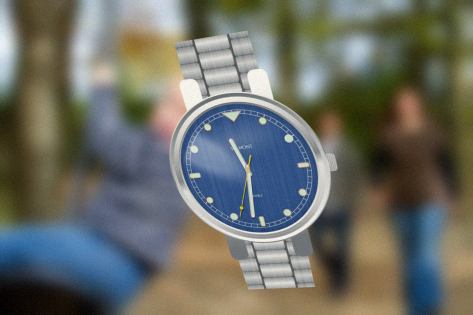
11:31:34
